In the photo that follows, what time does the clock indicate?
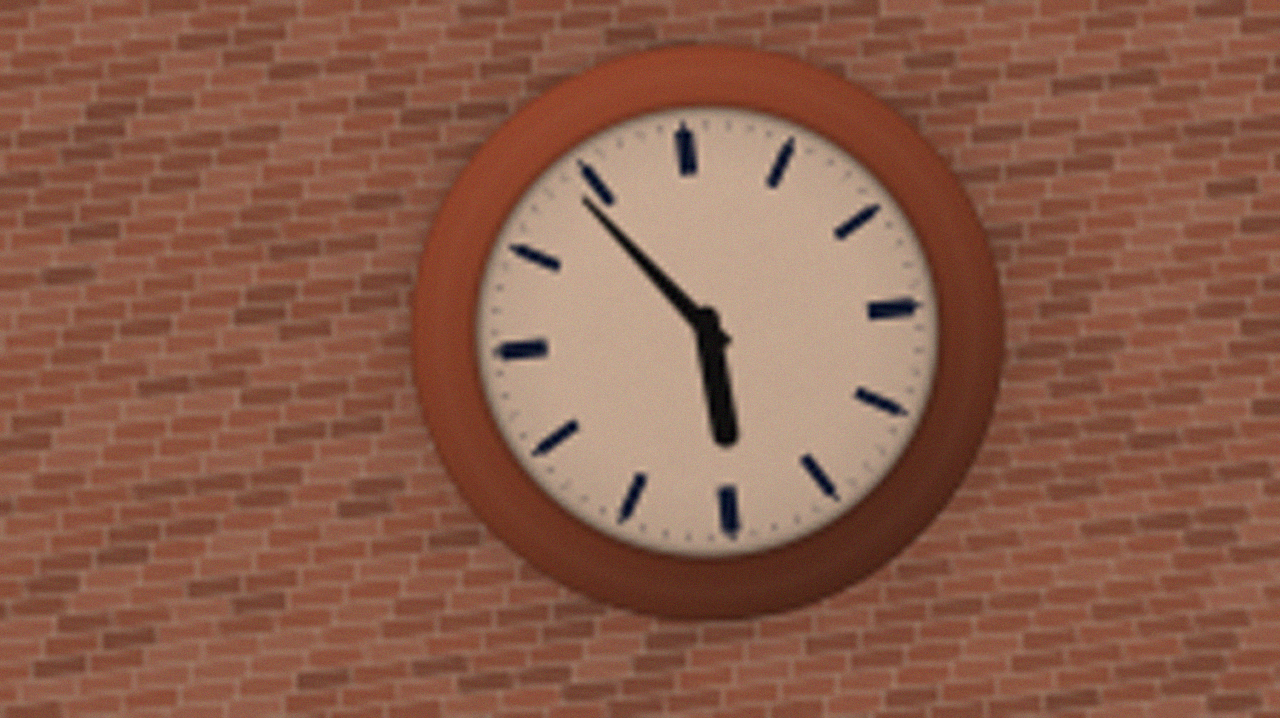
5:54
